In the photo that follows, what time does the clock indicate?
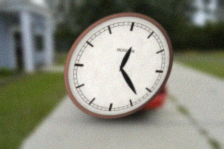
12:23
